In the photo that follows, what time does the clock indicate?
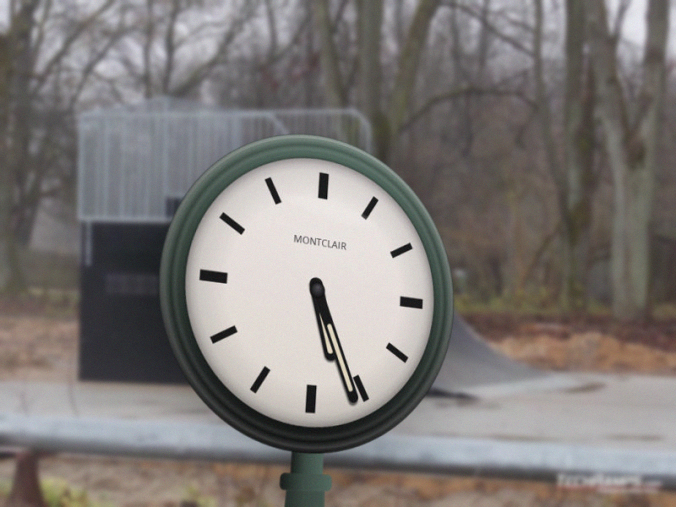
5:26
